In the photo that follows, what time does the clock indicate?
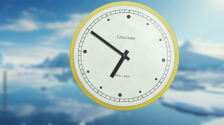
6:50
